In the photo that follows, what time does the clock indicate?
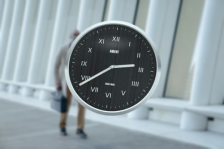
2:39
